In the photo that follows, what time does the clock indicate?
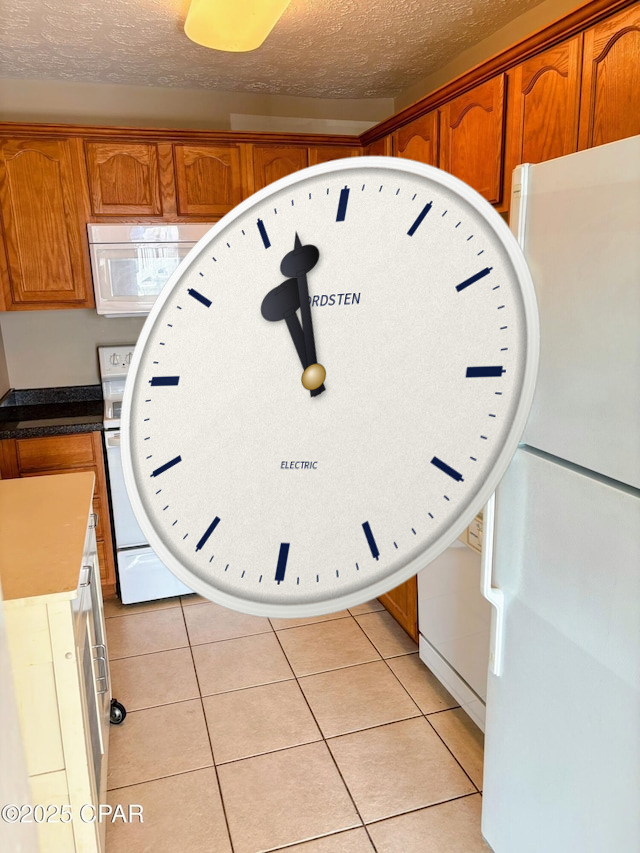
10:57
